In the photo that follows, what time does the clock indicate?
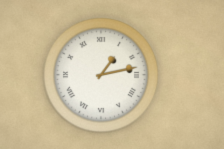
1:13
